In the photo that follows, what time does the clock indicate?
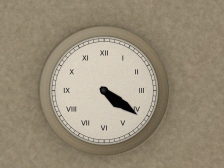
4:21
